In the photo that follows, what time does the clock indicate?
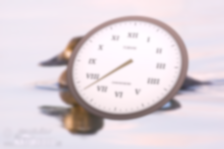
7:38
